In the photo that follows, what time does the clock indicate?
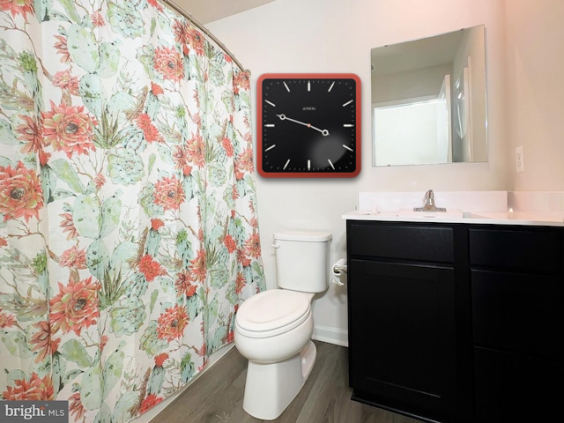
3:48
